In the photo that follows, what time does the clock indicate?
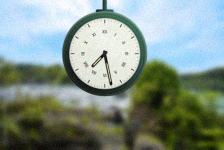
7:28
